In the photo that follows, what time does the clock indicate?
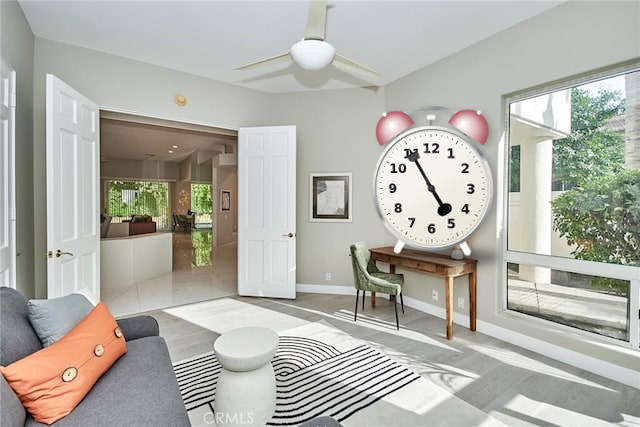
4:55
